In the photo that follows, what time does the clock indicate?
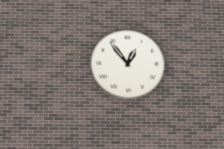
12:54
